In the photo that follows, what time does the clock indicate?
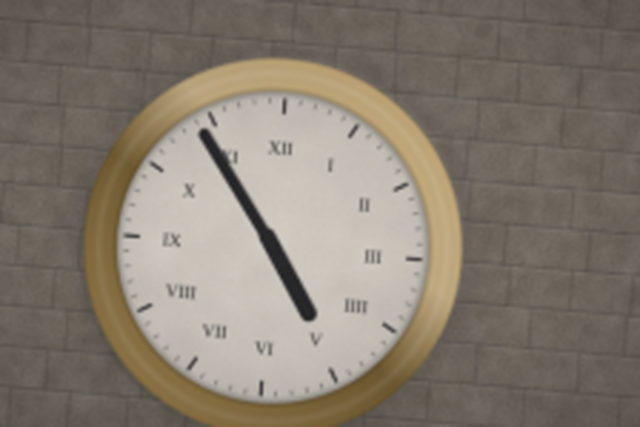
4:54
